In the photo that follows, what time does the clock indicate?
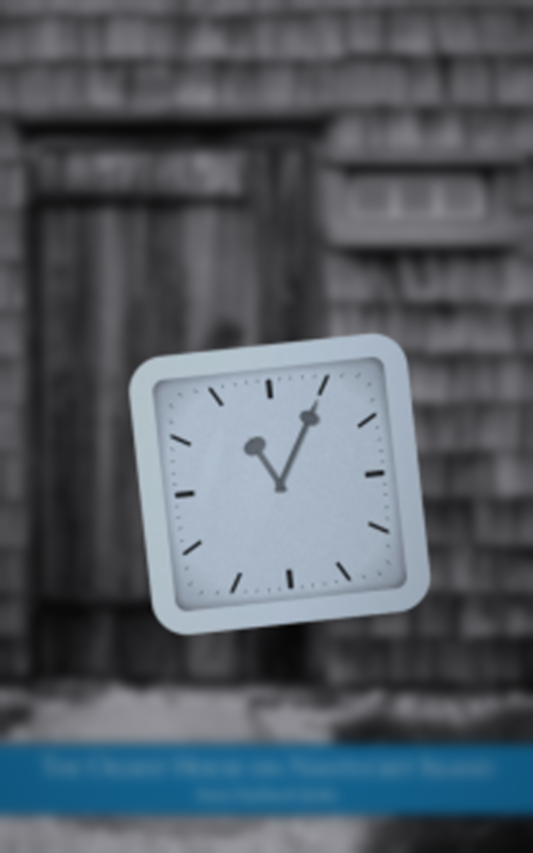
11:05
